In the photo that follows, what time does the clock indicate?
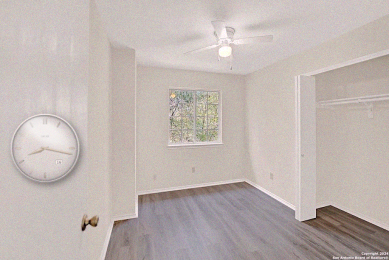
8:17
